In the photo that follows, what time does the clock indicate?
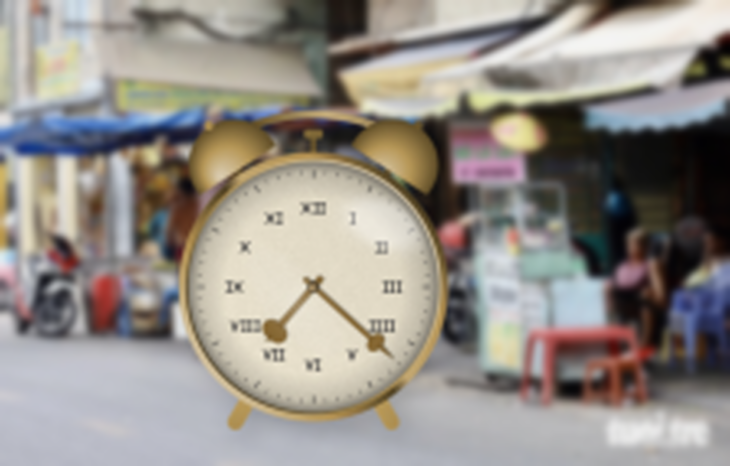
7:22
